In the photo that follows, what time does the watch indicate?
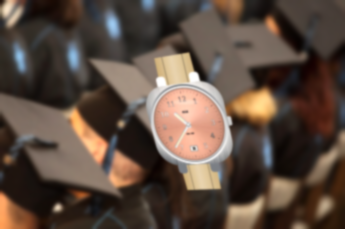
10:37
